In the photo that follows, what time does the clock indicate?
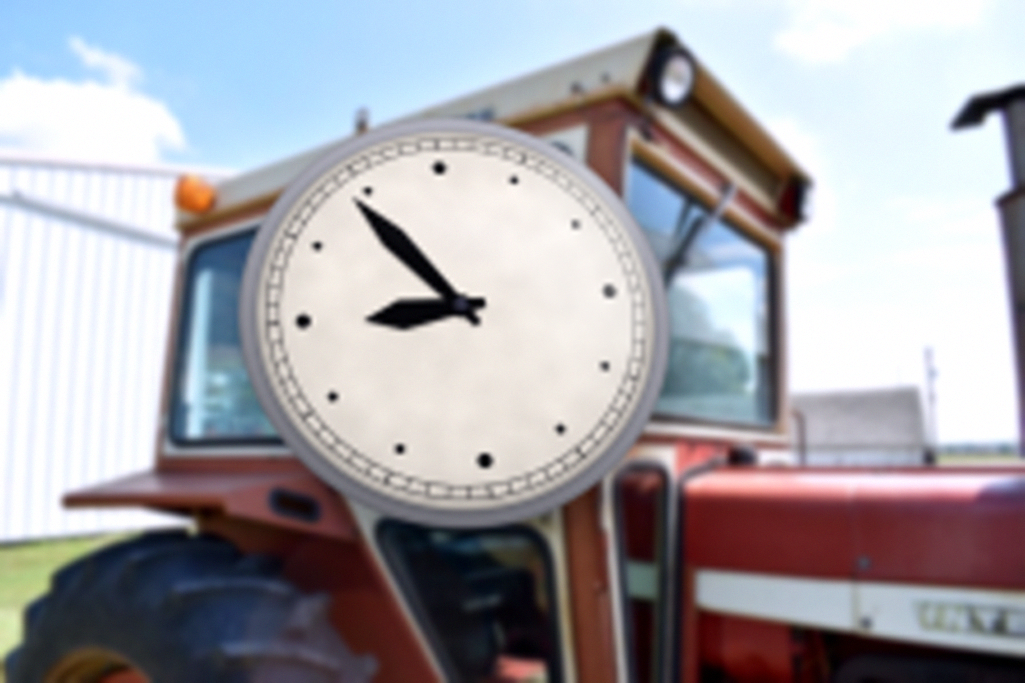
8:54
